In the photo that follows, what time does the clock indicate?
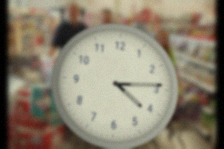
4:14
